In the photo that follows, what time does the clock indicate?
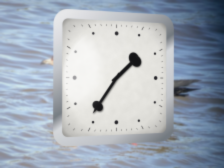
1:36
